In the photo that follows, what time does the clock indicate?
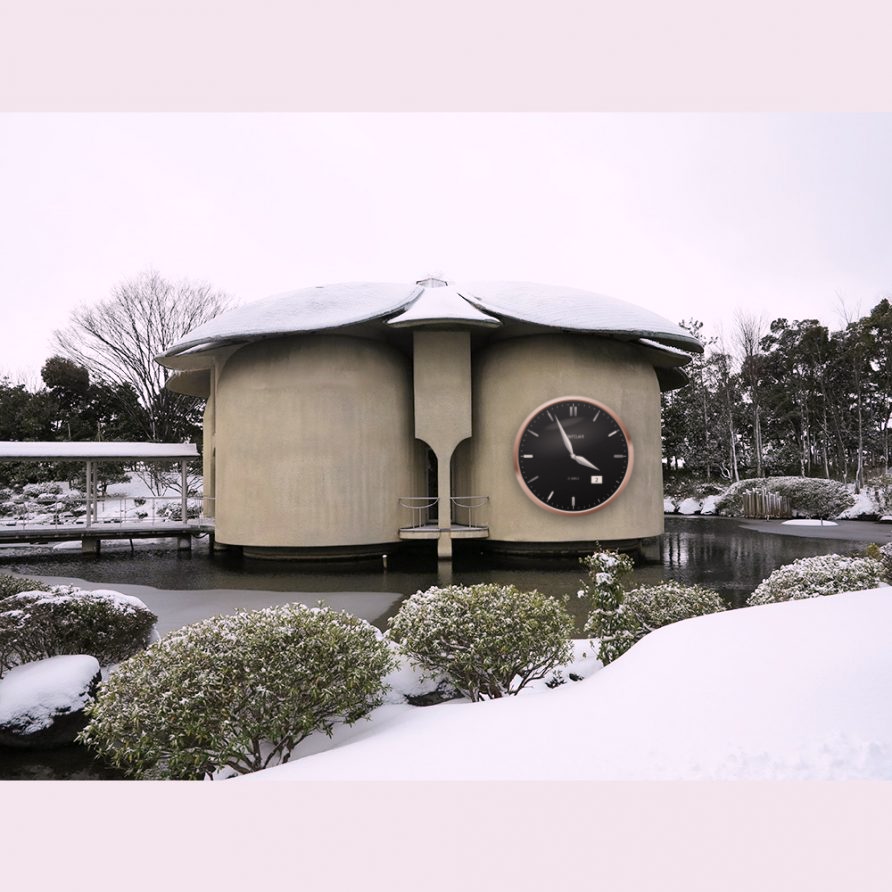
3:56
